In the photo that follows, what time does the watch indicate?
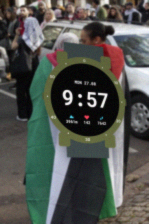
9:57
